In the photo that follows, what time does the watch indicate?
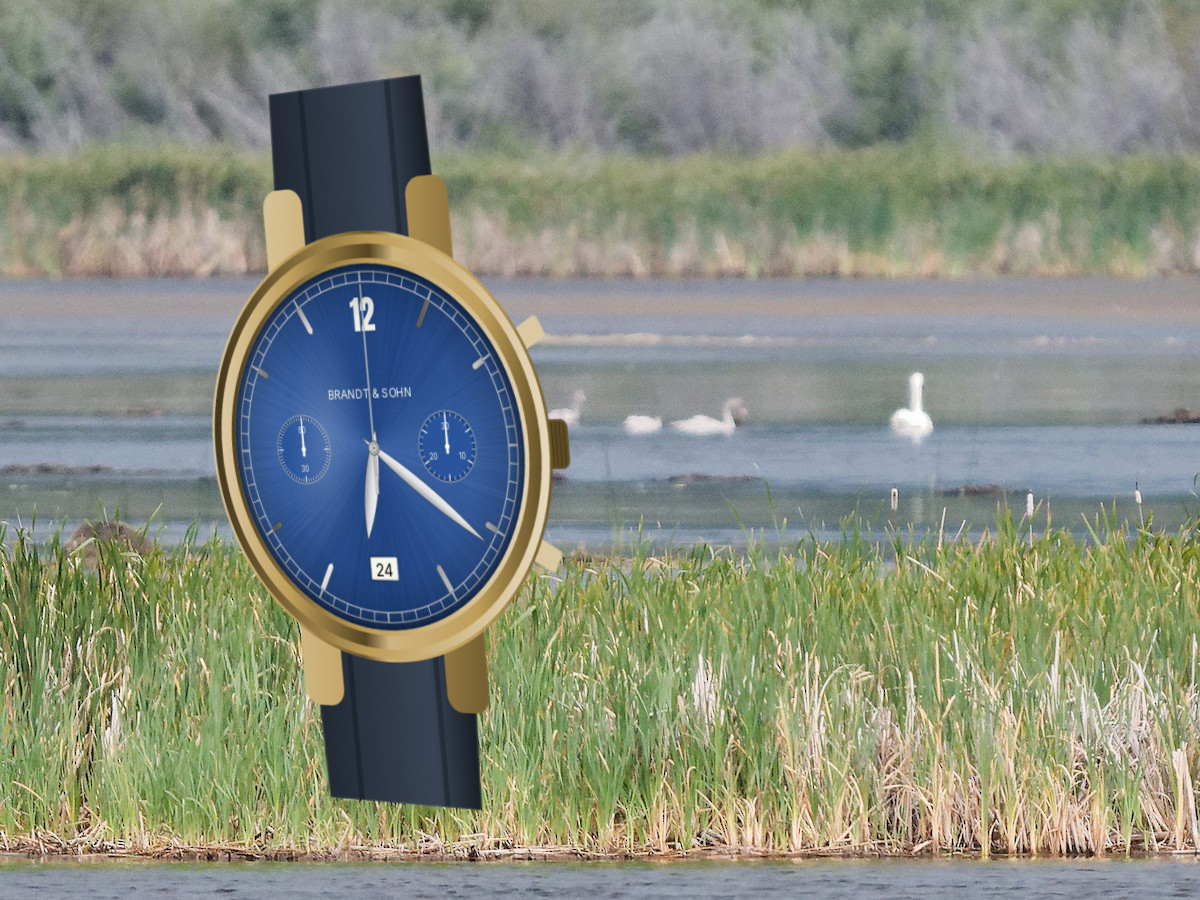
6:21
